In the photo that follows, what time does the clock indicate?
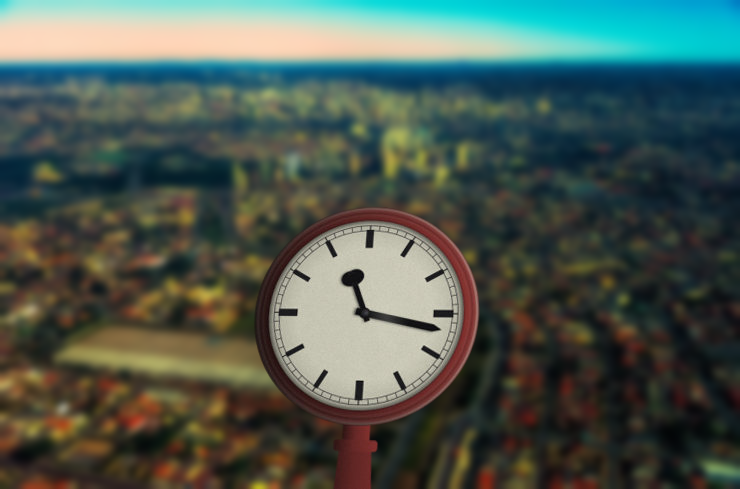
11:17
